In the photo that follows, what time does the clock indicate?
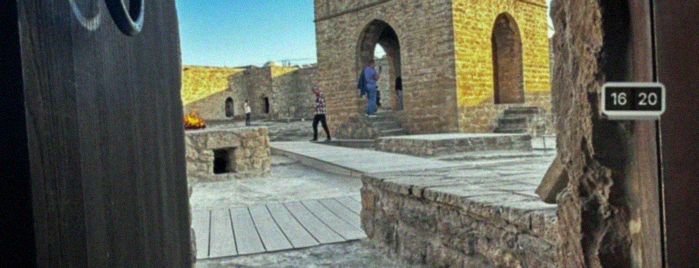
16:20
